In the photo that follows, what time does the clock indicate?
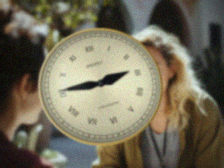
2:46
